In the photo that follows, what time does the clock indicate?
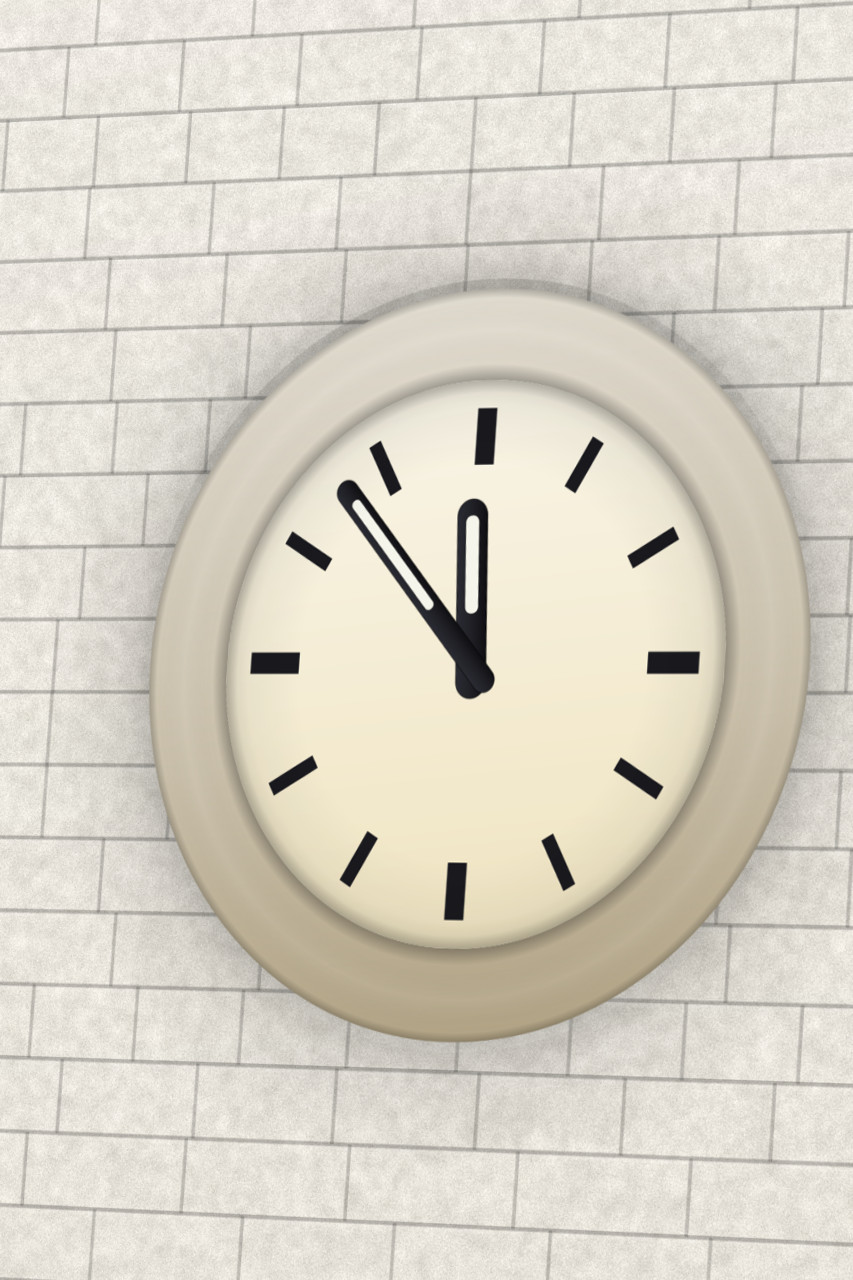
11:53
